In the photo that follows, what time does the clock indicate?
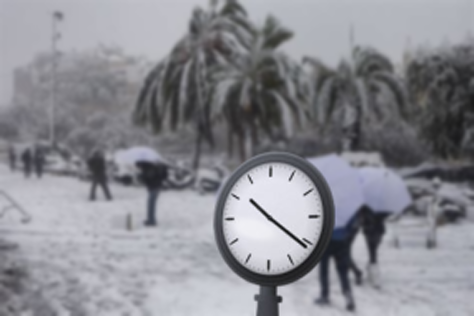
10:21
